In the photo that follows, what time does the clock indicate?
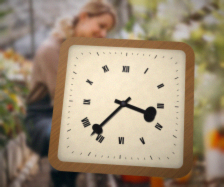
3:37
